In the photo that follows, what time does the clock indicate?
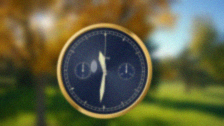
11:31
